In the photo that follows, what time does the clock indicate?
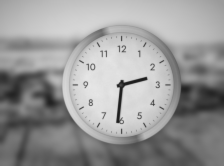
2:31
